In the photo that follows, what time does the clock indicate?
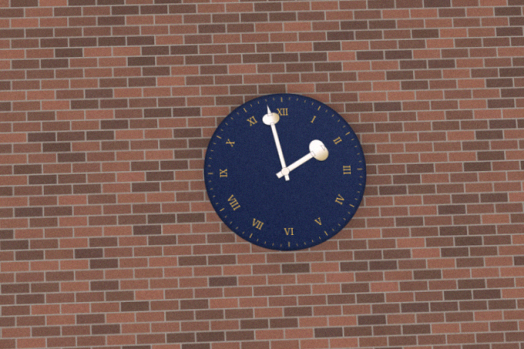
1:58
